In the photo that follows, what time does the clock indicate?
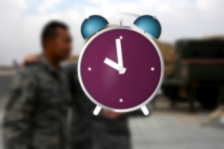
9:59
